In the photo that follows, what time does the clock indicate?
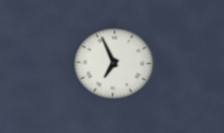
6:56
